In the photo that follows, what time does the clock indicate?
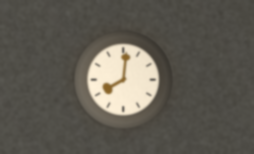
8:01
